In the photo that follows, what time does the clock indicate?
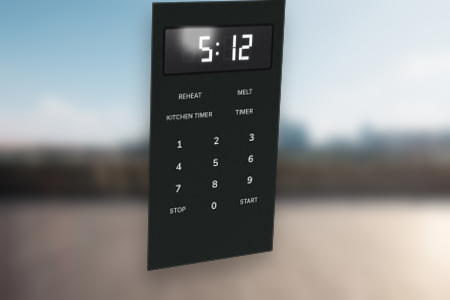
5:12
